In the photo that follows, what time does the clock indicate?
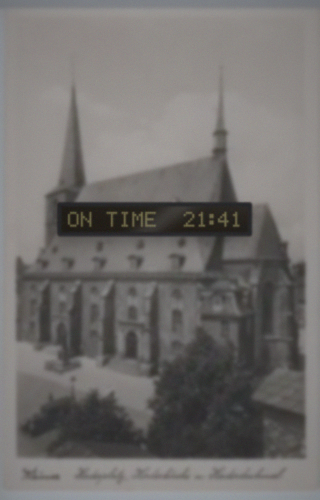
21:41
